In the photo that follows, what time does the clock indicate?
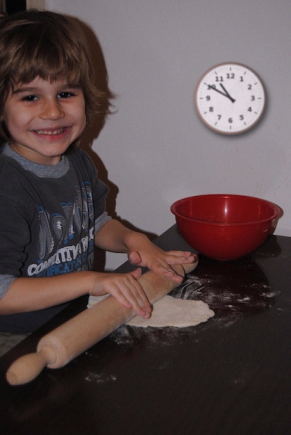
10:50
